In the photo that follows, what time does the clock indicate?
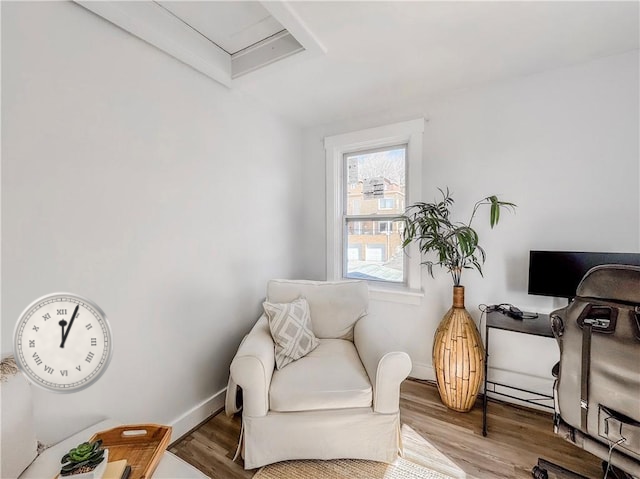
12:04
